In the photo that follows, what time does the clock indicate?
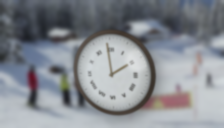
1:59
